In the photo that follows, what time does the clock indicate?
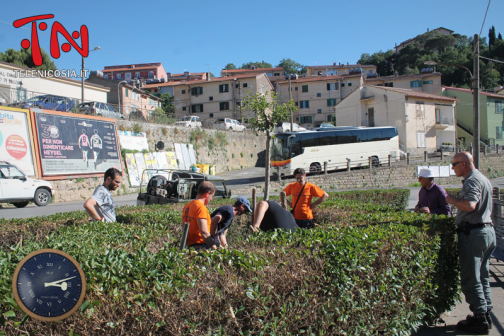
3:12
